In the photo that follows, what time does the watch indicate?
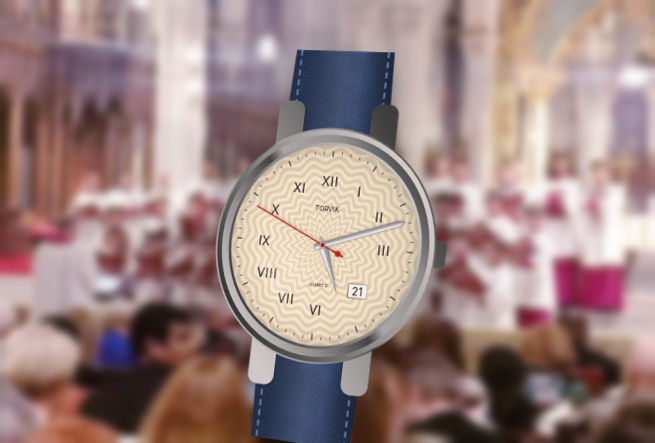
5:11:49
